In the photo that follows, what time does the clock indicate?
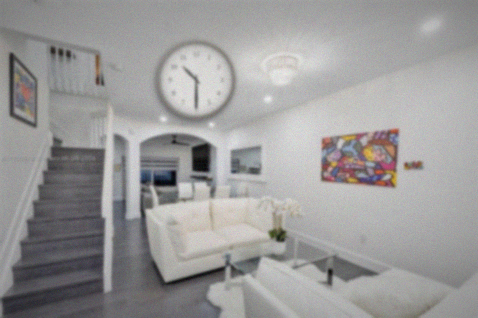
10:30
